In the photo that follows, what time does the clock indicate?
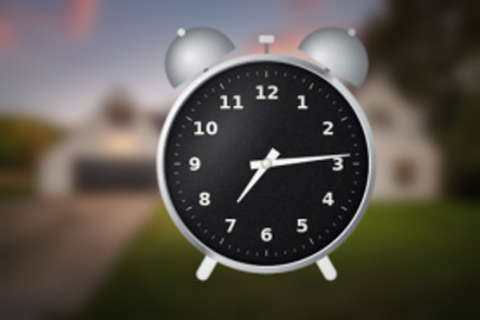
7:14
